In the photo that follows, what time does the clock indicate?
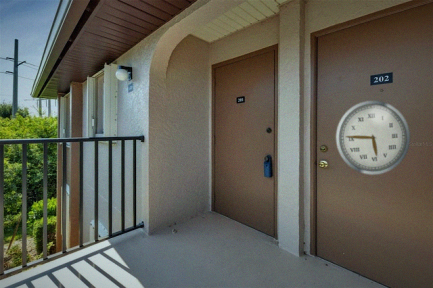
5:46
